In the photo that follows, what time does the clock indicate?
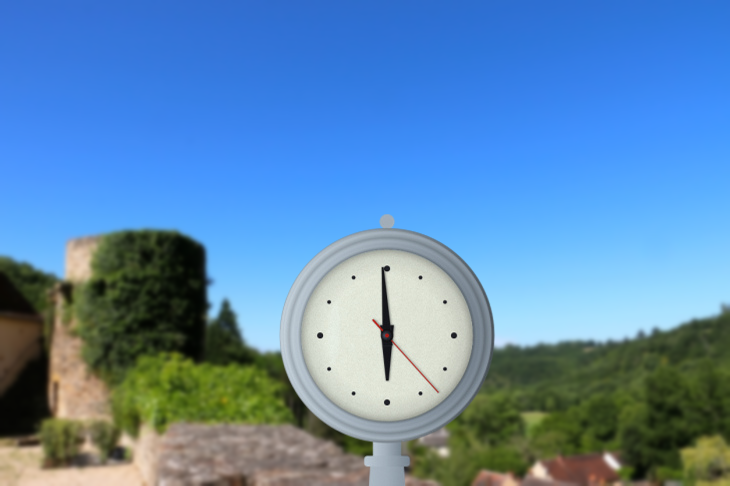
5:59:23
